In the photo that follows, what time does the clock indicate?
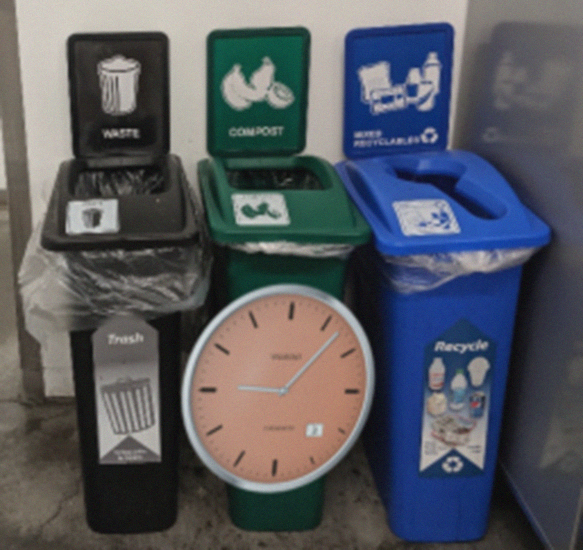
9:07
